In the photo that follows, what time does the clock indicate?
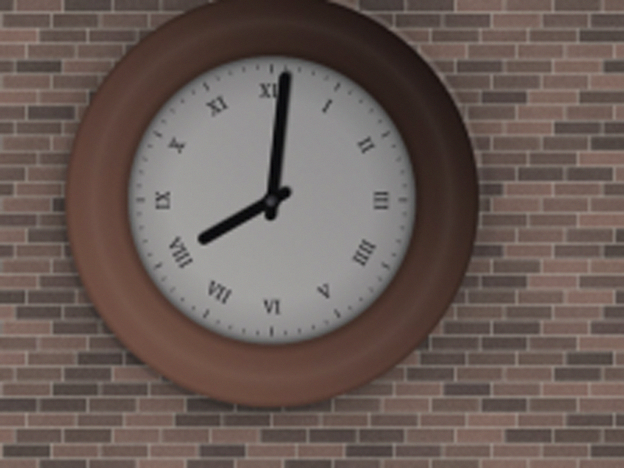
8:01
